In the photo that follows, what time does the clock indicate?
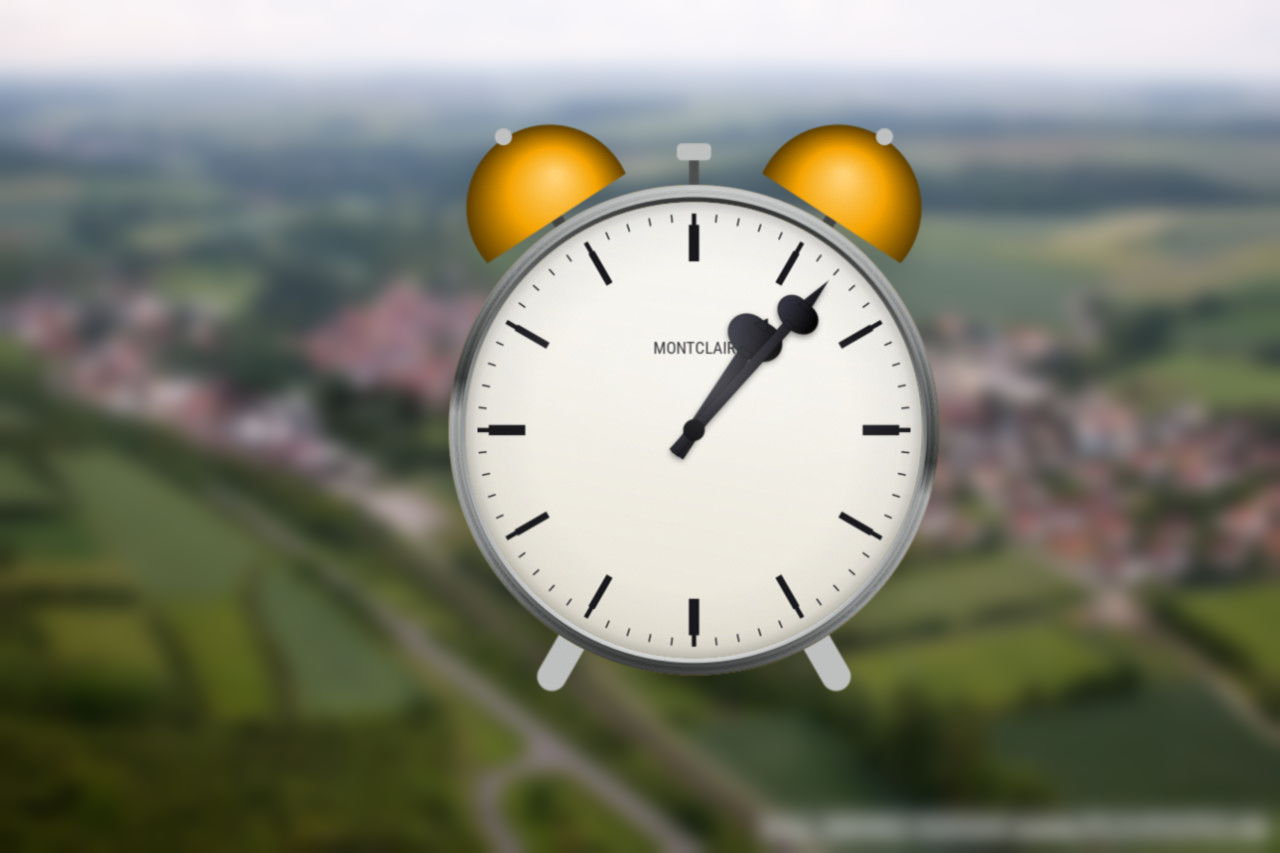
1:07
